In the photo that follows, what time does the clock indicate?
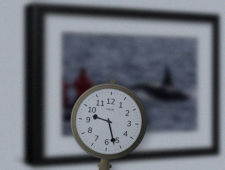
9:27
